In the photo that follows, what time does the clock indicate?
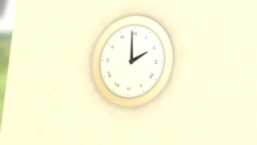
1:59
